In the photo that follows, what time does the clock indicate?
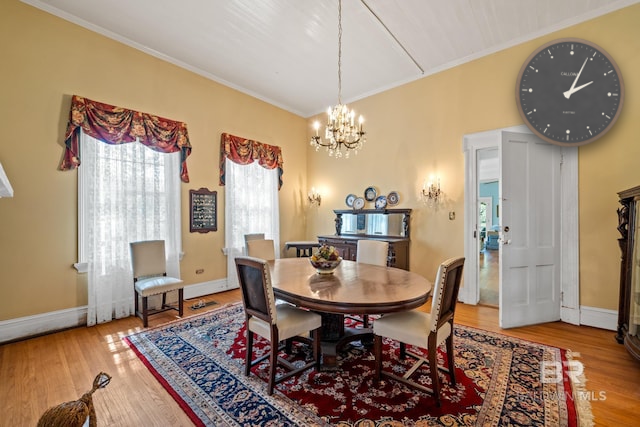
2:04
